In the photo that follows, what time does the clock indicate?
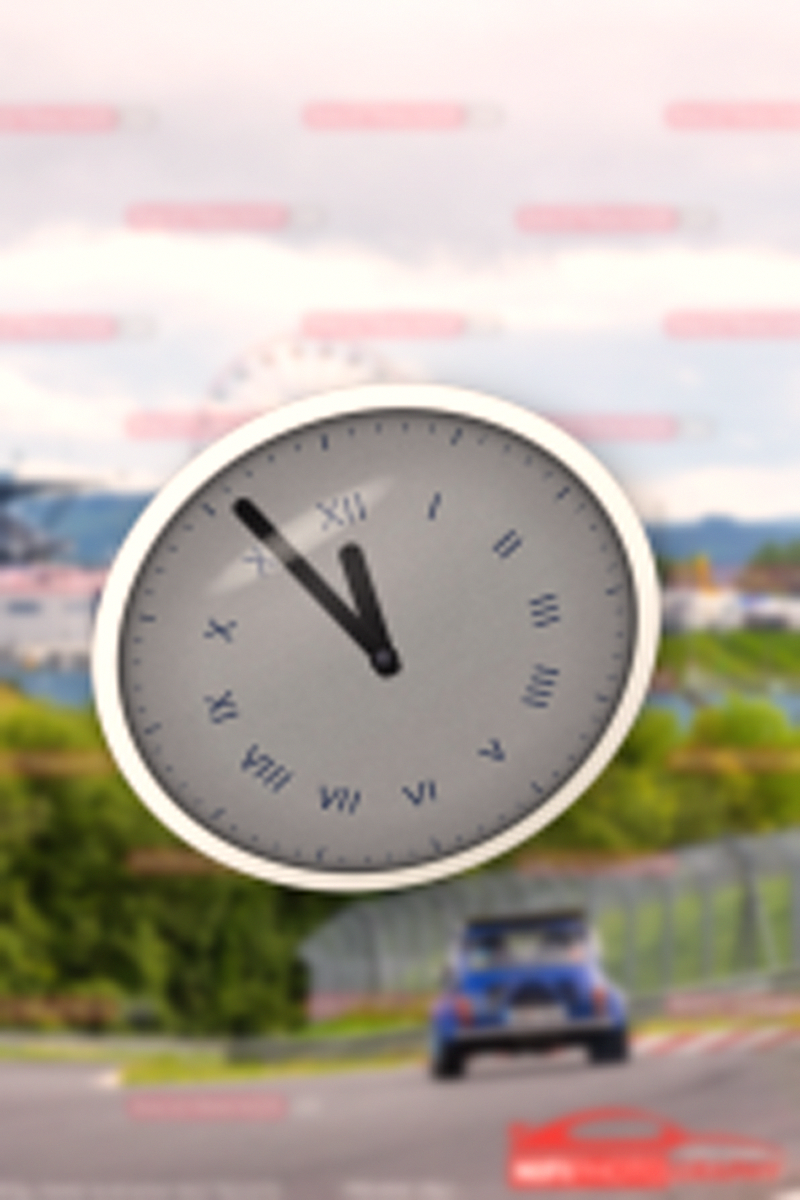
11:56
